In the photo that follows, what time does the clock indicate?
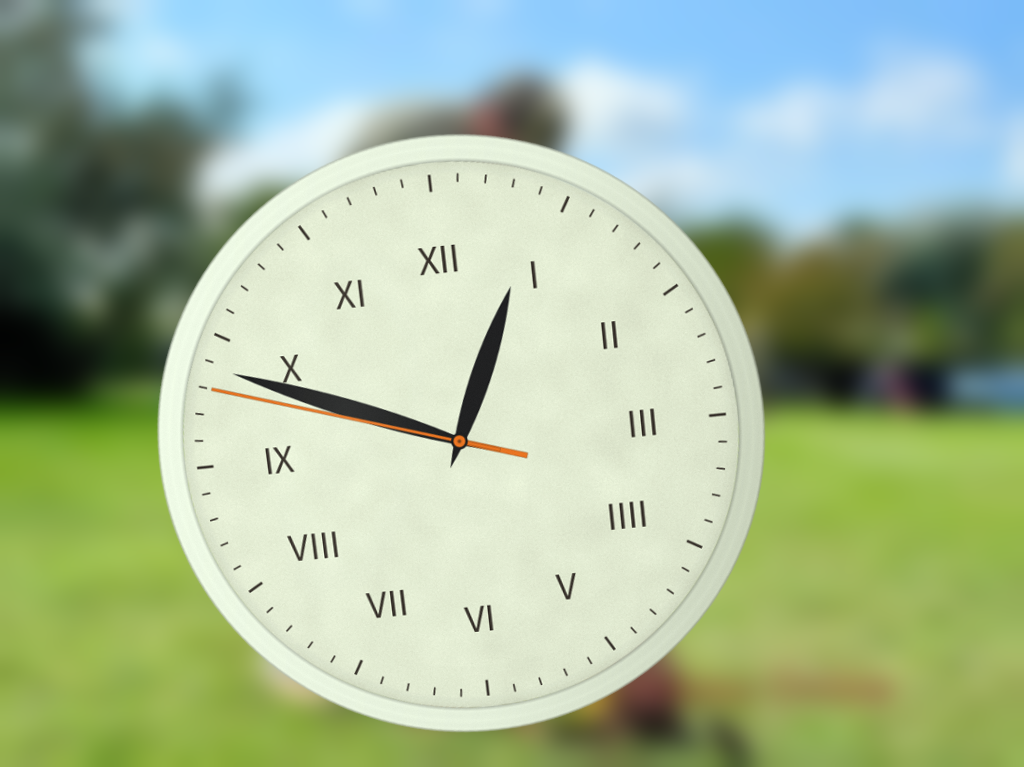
12:48:48
